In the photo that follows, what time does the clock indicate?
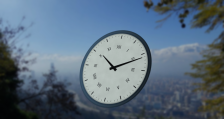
10:11
